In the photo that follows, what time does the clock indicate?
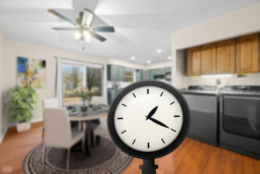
1:20
